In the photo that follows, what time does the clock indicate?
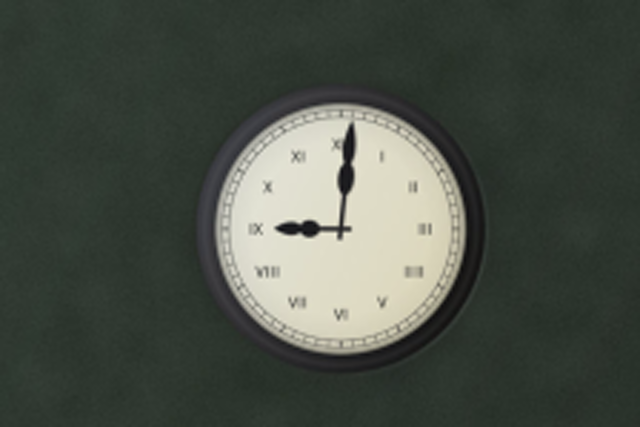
9:01
